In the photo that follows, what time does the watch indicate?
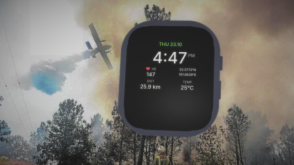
4:47
